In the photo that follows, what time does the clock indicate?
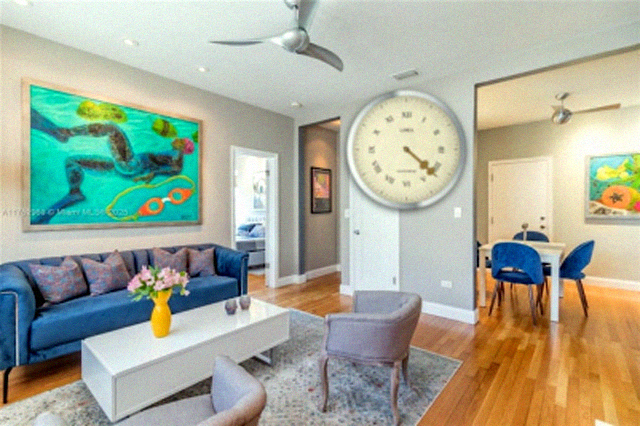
4:22
